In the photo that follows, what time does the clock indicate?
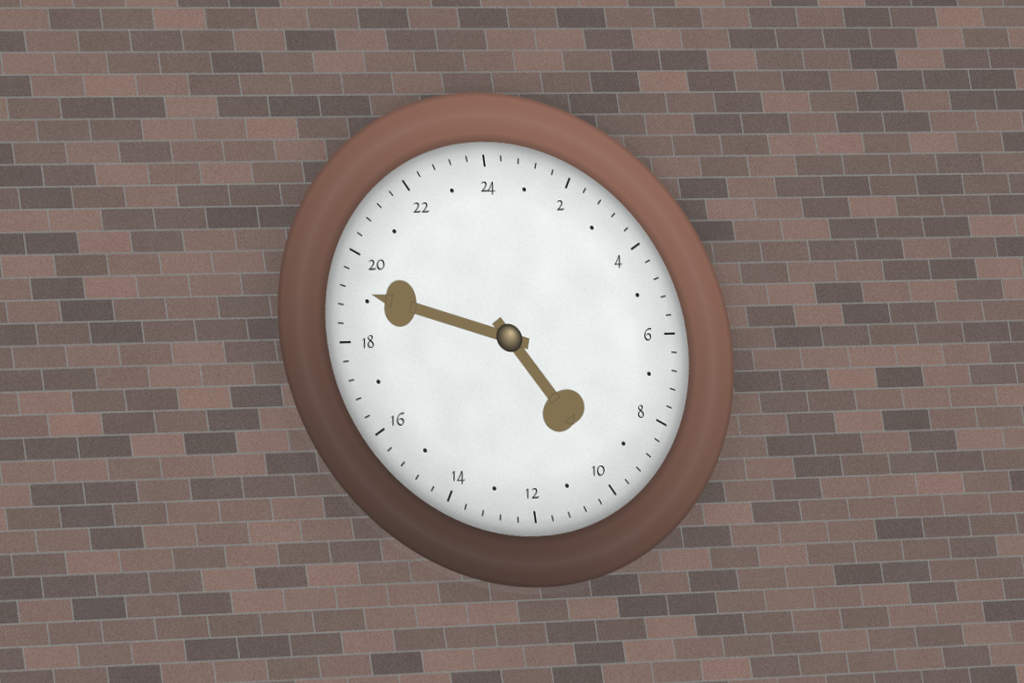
9:48
